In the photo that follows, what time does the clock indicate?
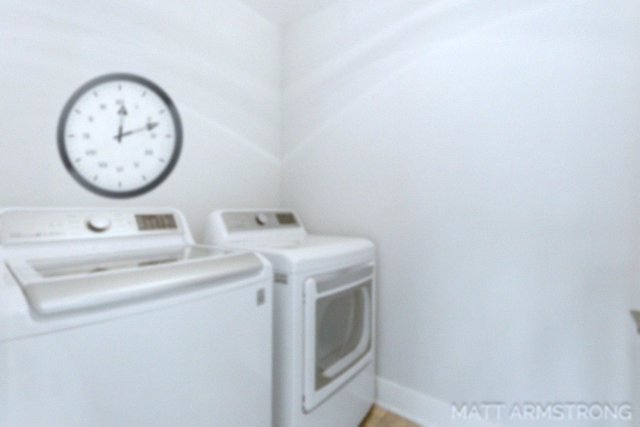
12:12
